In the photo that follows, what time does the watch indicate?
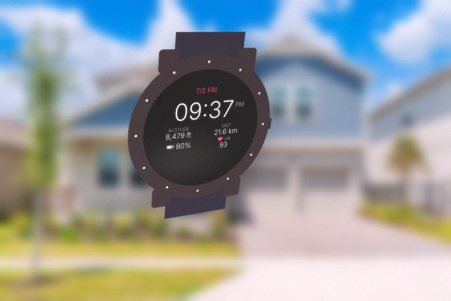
9:37
